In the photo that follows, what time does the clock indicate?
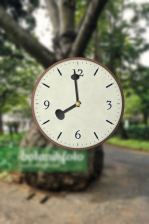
7:59
